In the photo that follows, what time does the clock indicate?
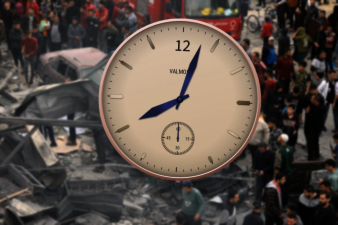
8:03
